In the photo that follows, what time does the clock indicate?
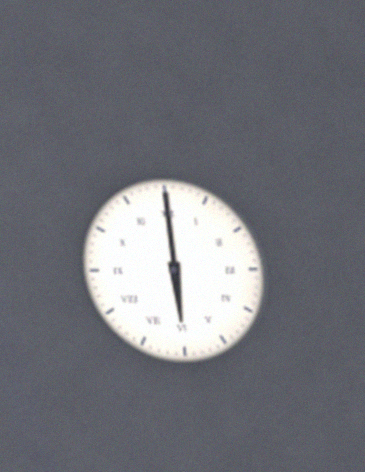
6:00
